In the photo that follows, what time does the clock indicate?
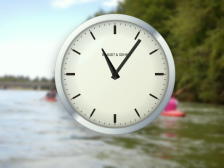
11:06
